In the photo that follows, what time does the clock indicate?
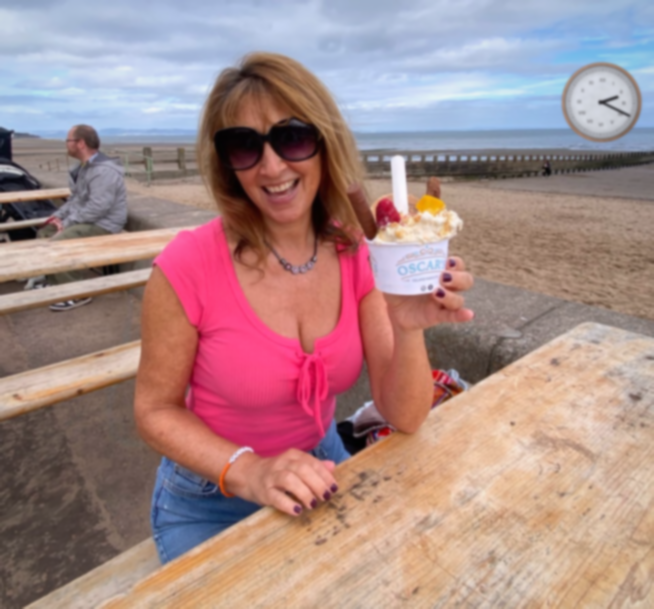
2:19
